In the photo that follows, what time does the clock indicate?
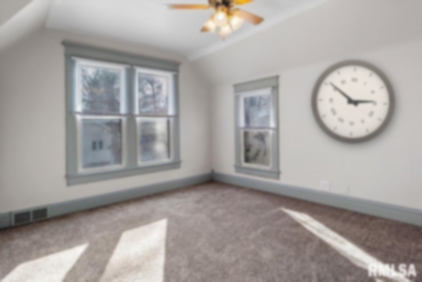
2:51
